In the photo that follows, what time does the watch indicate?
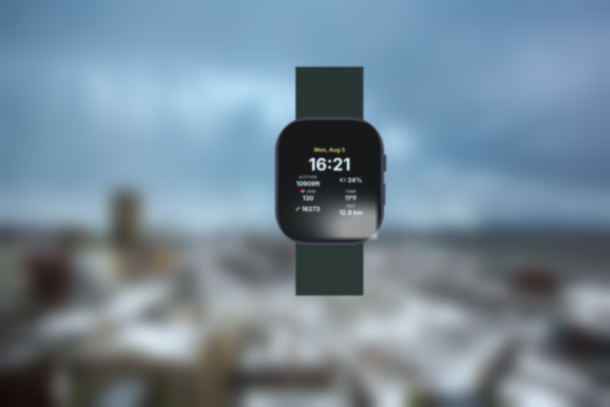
16:21
